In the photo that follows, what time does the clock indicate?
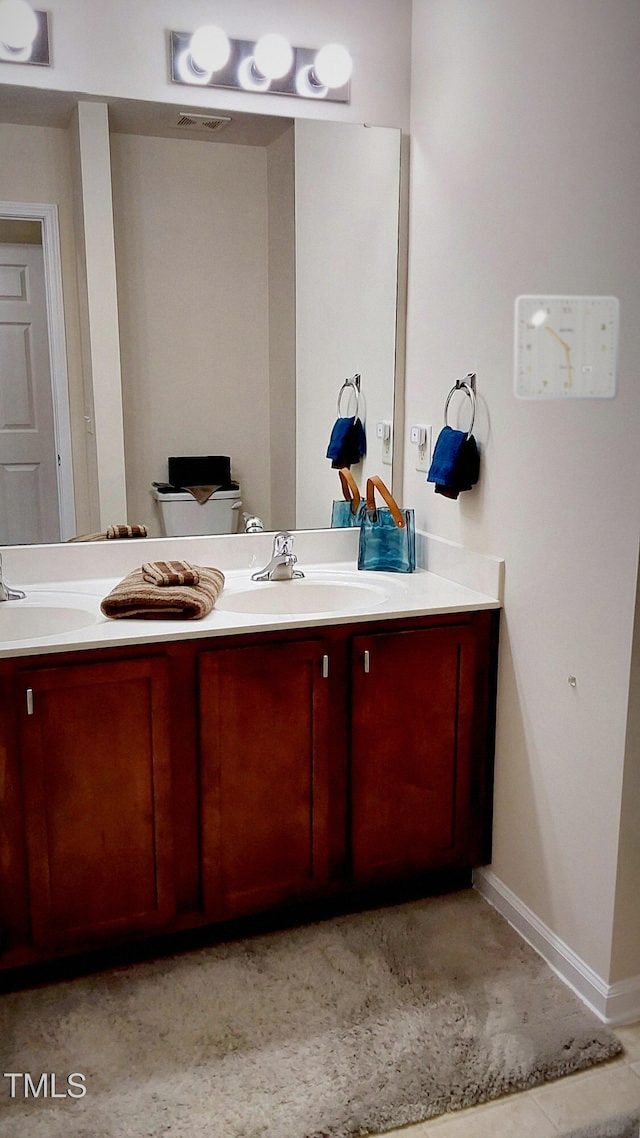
10:29
